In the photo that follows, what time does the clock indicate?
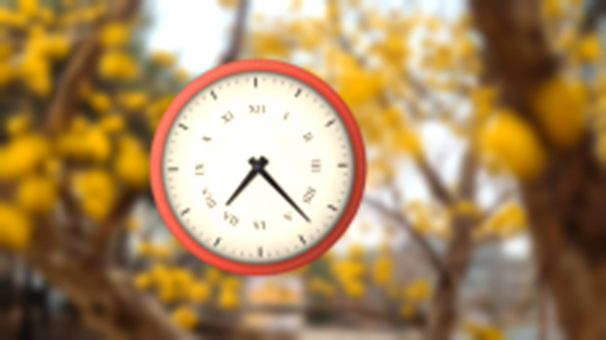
7:23
